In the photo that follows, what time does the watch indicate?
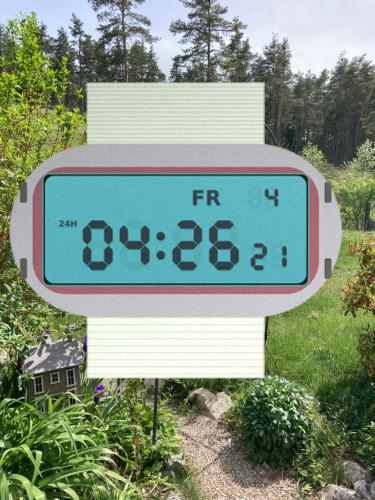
4:26:21
